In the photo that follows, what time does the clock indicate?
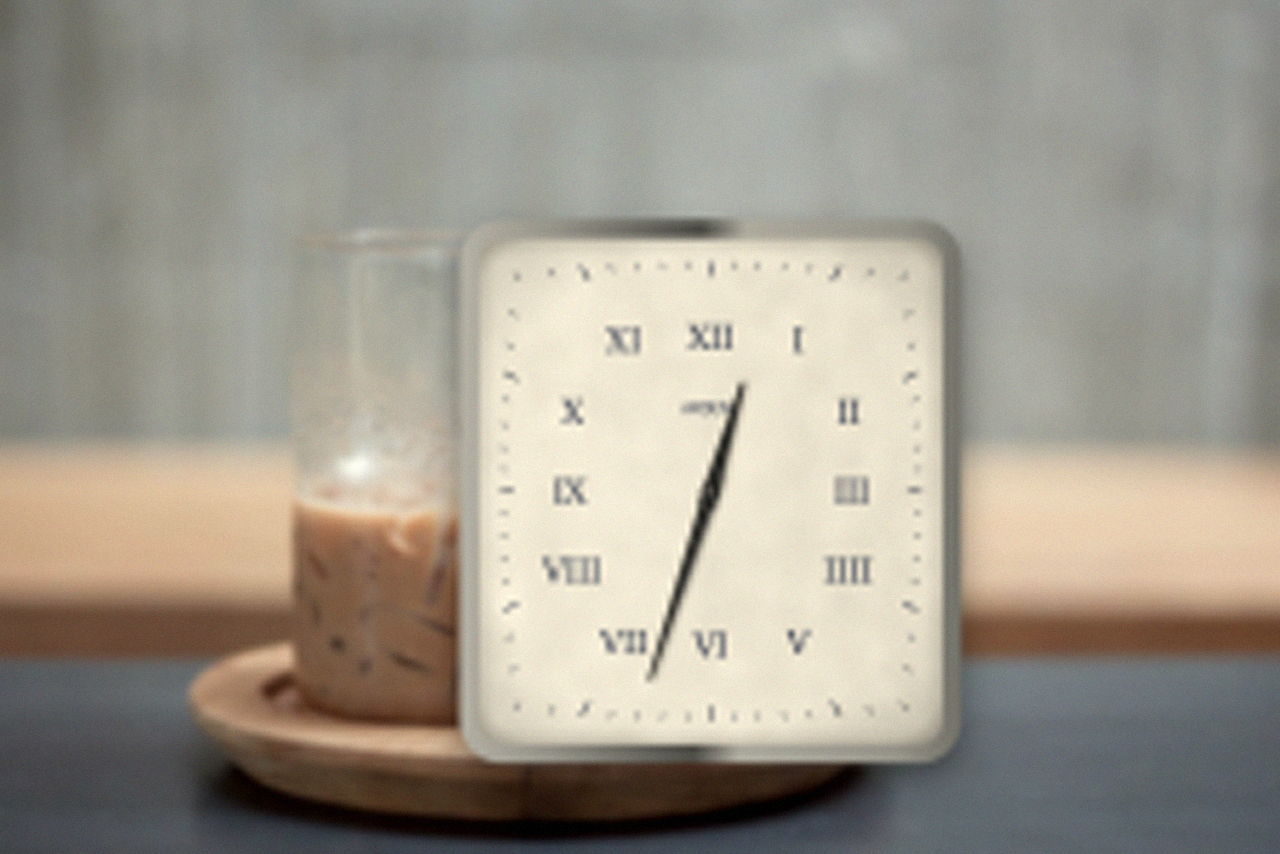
12:33
